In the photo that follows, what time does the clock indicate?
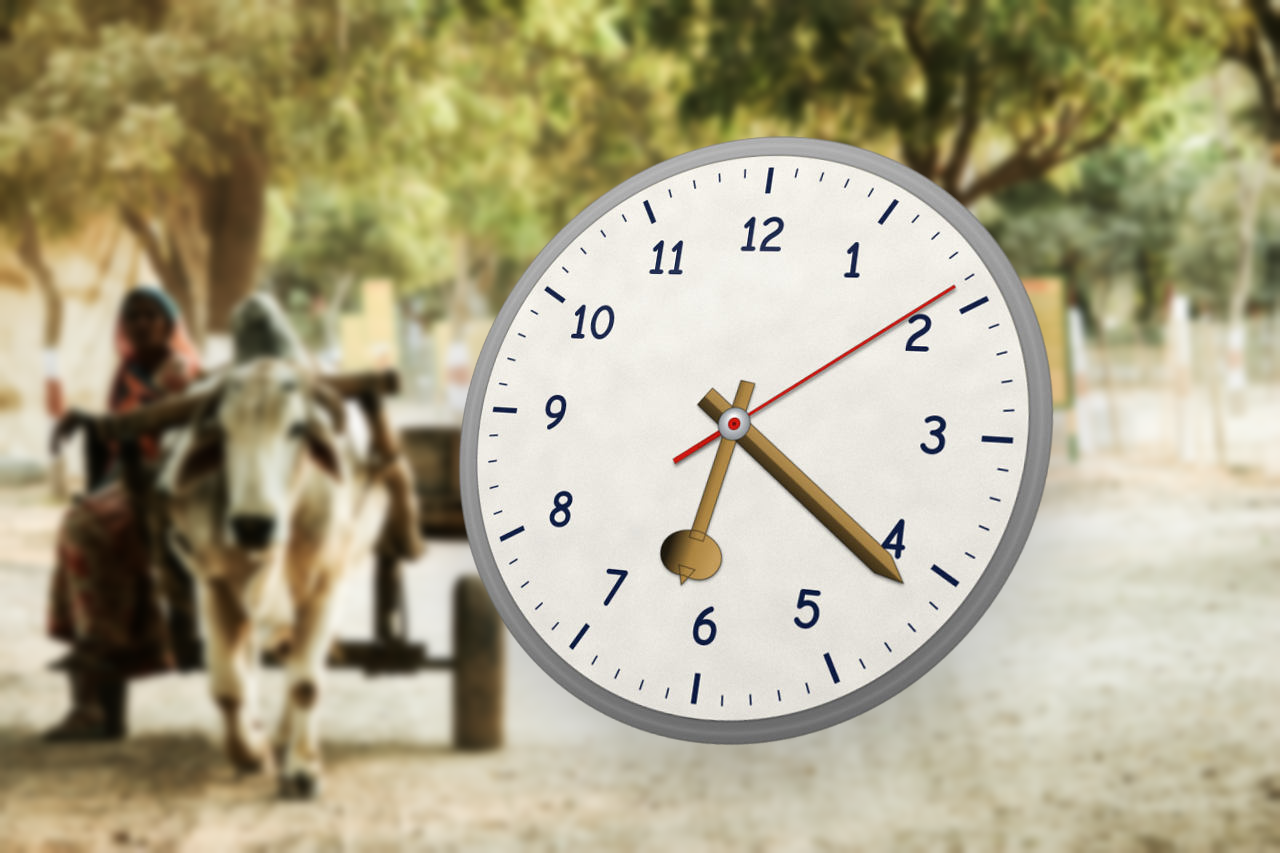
6:21:09
